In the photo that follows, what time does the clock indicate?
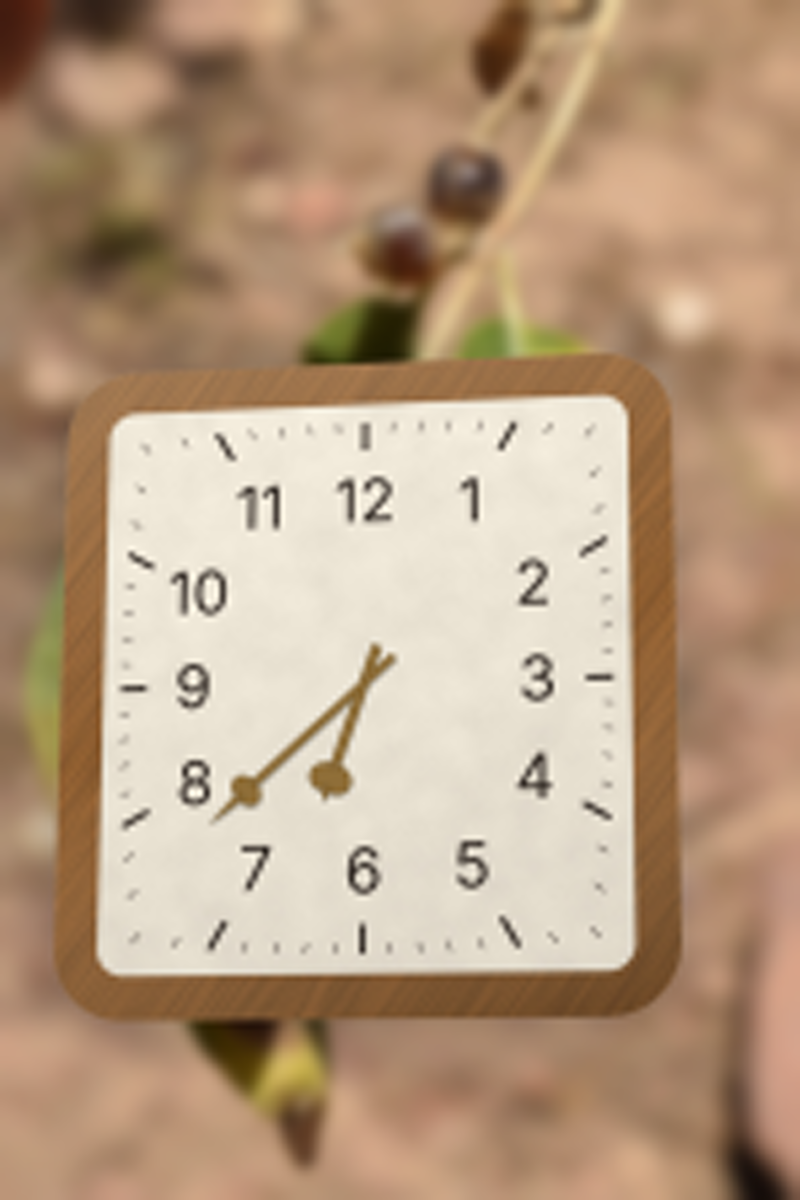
6:38
